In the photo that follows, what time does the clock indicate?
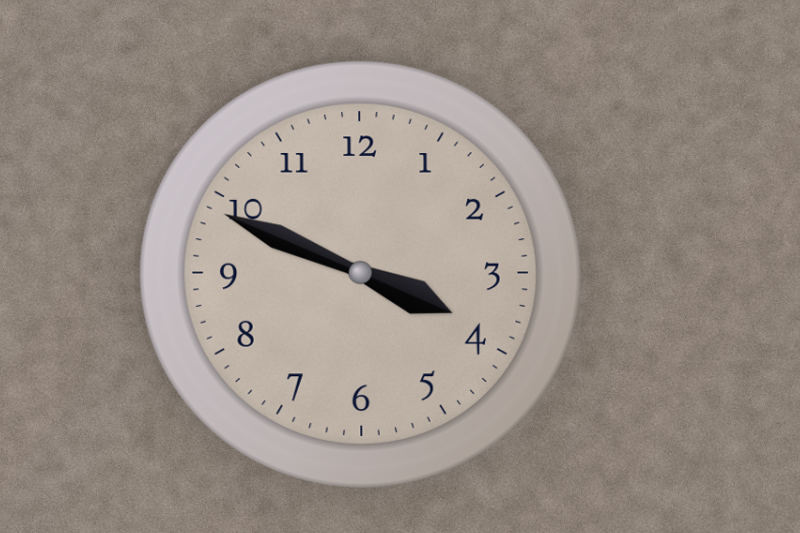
3:49
